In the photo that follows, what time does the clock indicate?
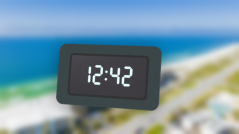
12:42
